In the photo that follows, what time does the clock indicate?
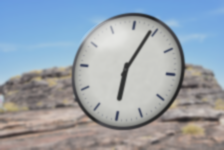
6:04
